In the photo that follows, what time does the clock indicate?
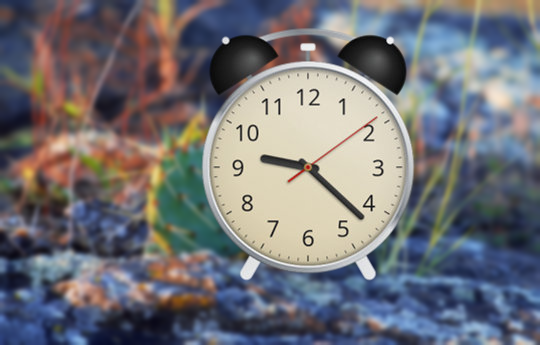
9:22:09
